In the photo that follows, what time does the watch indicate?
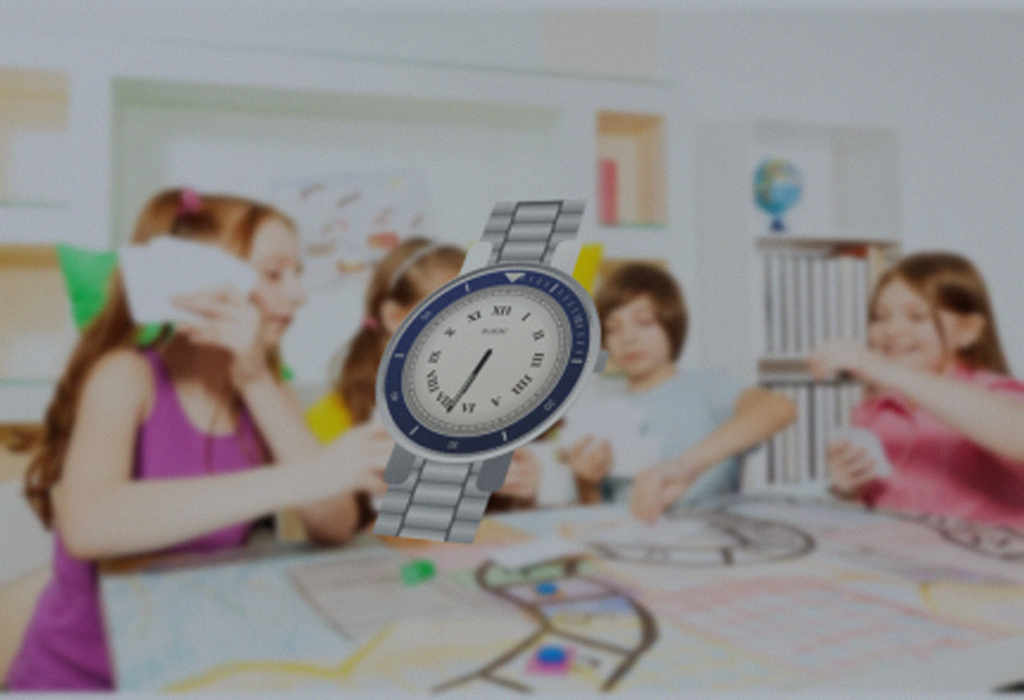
6:33
